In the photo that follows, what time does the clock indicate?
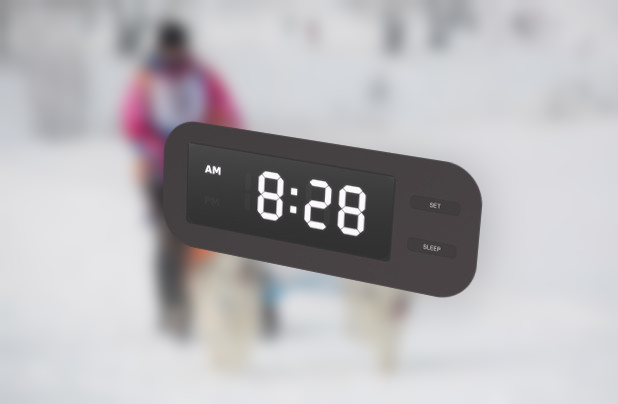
8:28
